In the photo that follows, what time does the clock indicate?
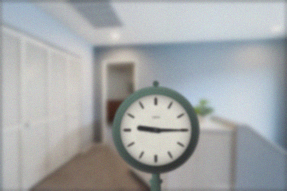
9:15
